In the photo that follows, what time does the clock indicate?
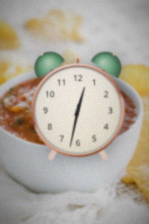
12:32
